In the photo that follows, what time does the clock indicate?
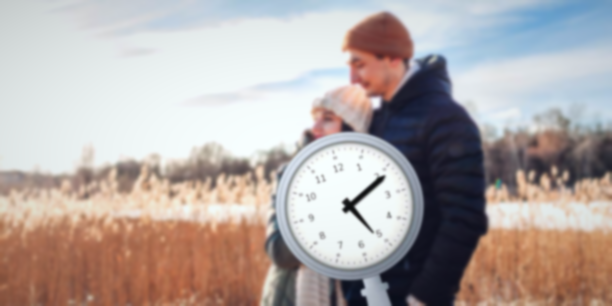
5:11
